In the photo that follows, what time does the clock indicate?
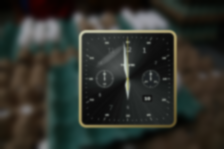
5:59
